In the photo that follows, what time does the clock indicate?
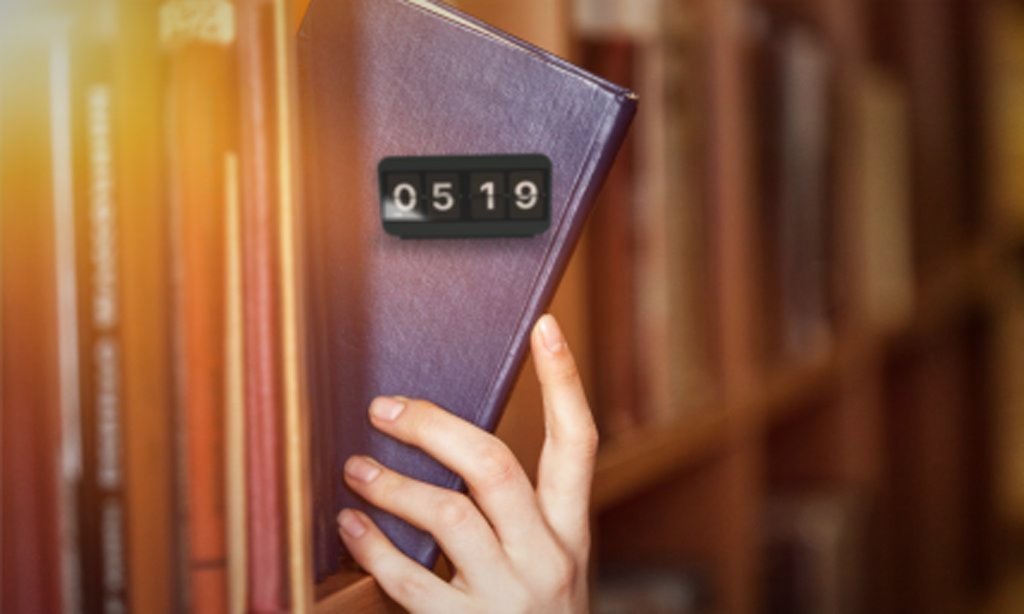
5:19
